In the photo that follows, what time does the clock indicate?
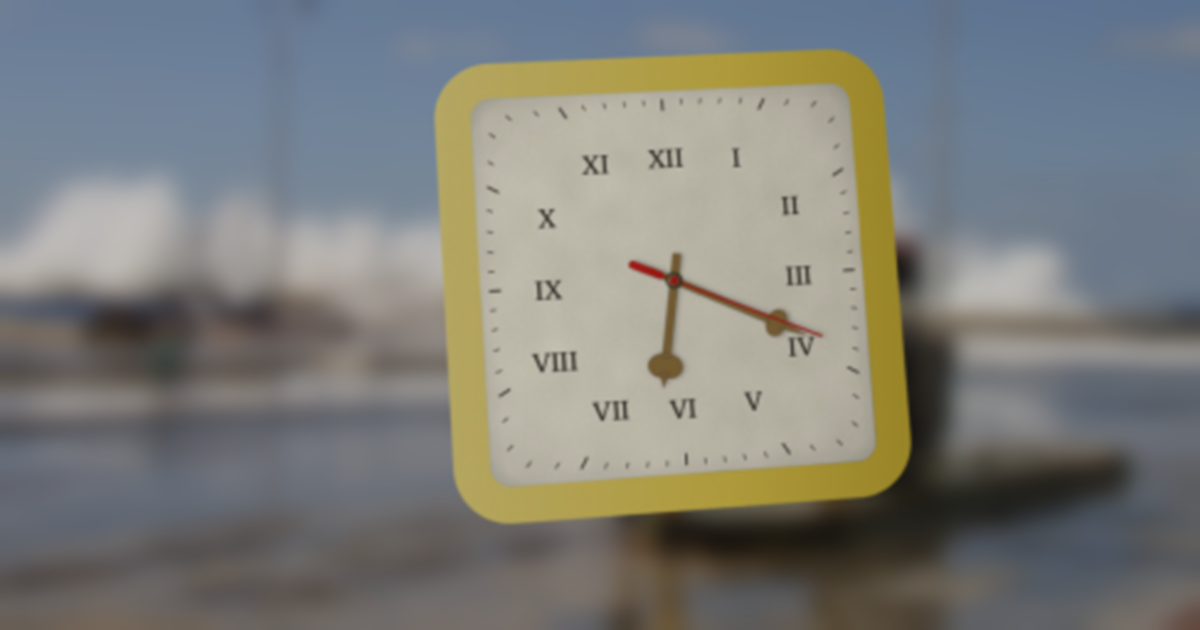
6:19:19
